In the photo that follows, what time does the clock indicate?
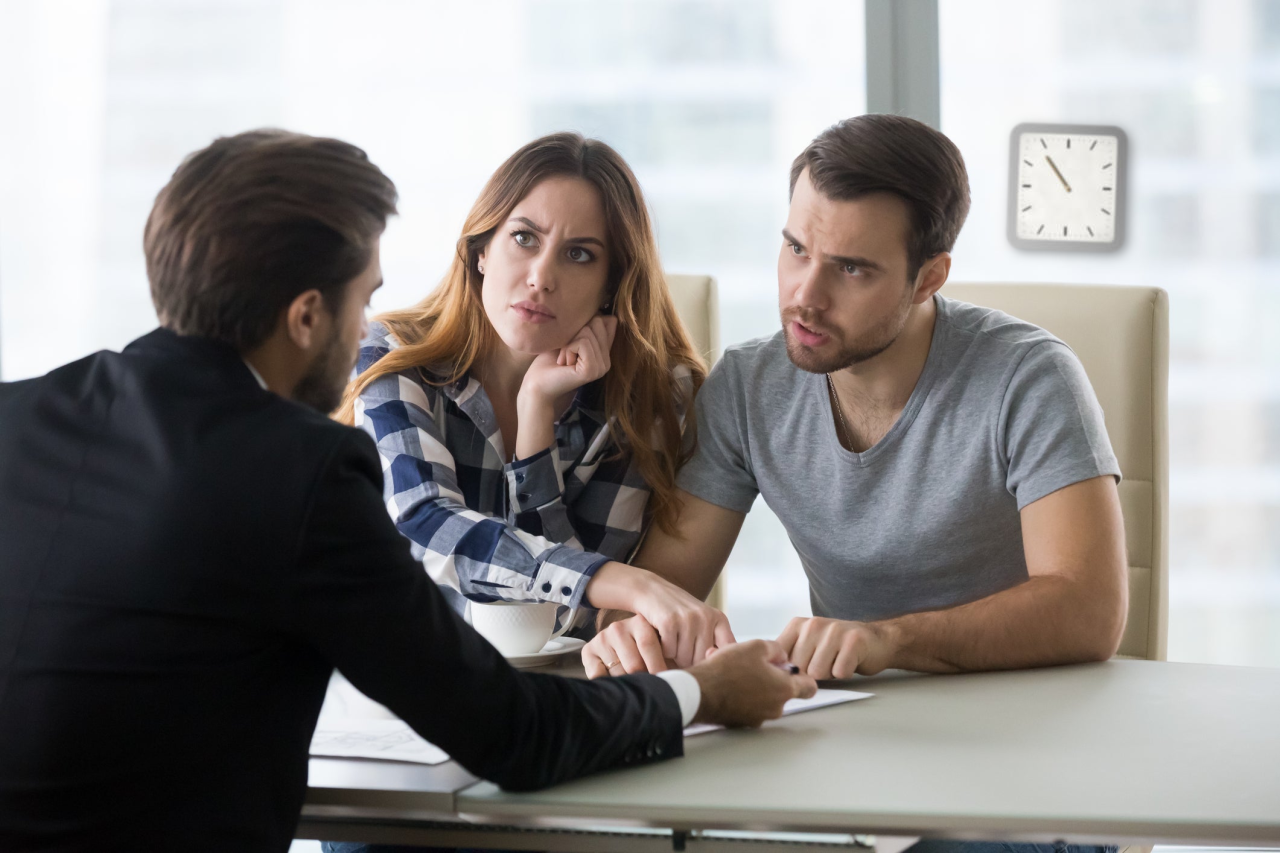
10:54
